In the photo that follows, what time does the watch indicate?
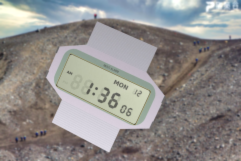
1:36
